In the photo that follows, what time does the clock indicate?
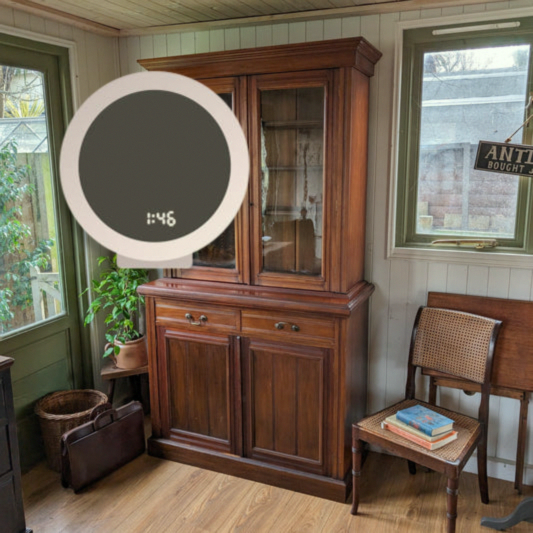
1:46
